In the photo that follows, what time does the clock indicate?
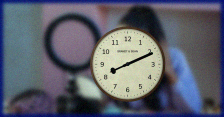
8:11
